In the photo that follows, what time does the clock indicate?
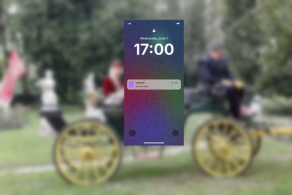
17:00
